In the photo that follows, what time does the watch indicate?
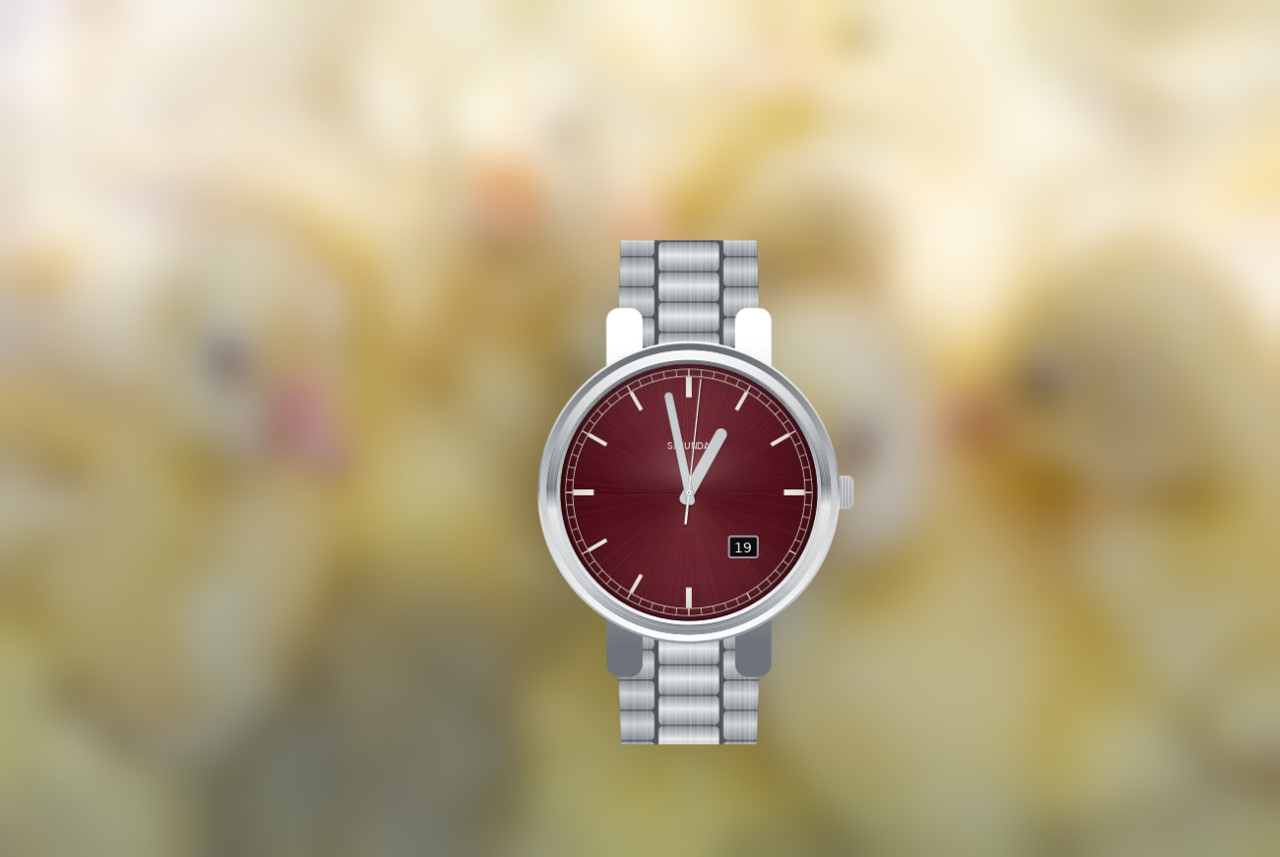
12:58:01
